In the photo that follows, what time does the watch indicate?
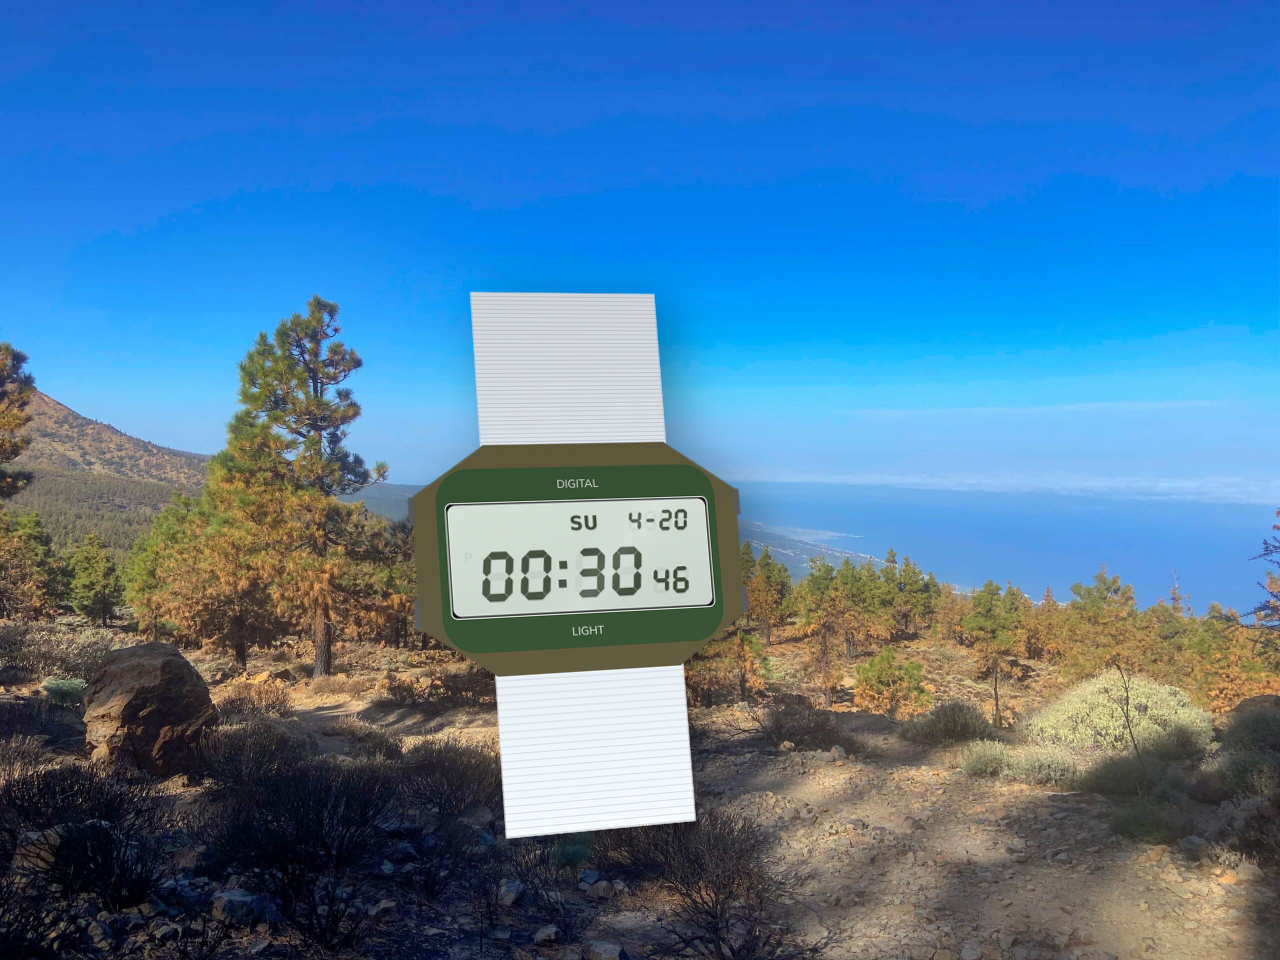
0:30:46
